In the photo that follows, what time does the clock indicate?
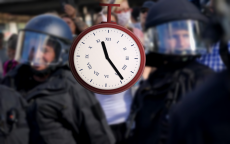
11:24
